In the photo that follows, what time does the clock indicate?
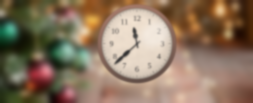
11:38
